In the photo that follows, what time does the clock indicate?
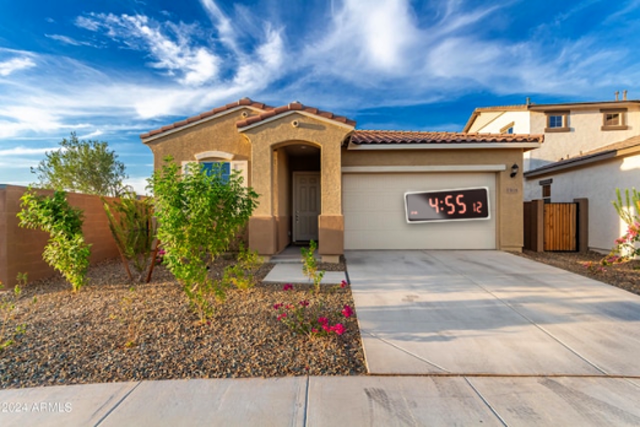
4:55:12
